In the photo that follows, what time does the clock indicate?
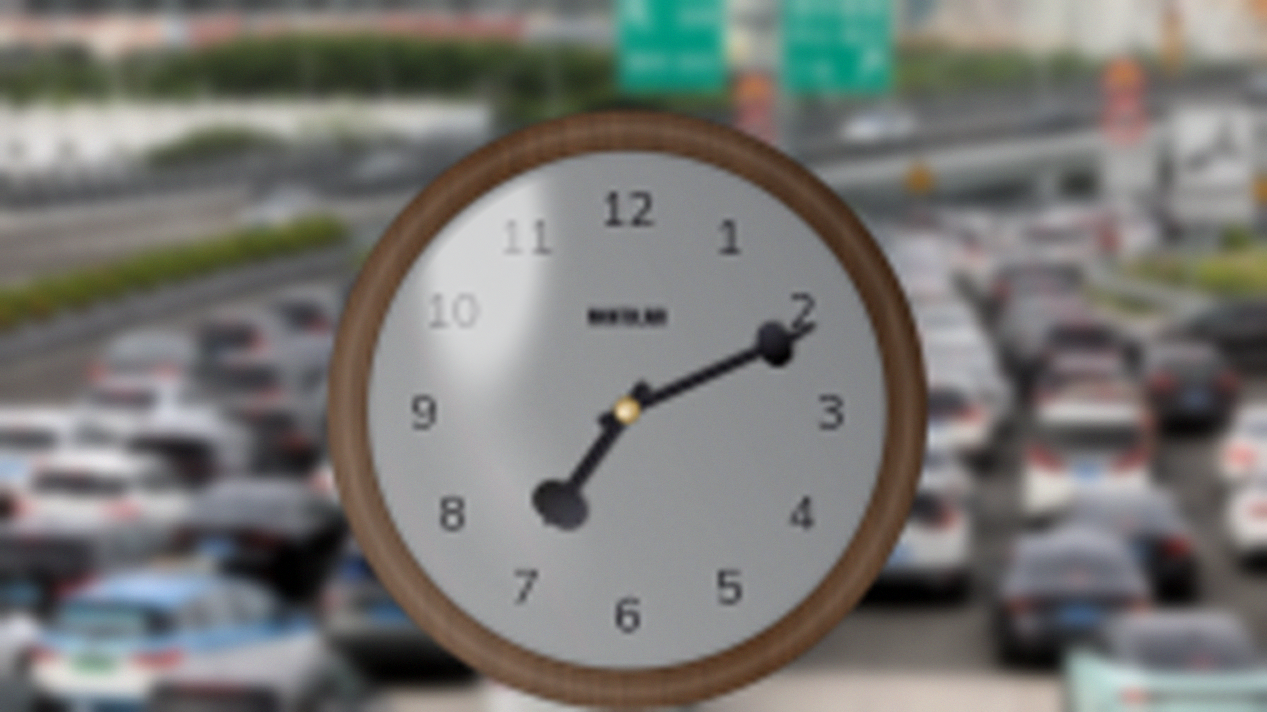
7:11
